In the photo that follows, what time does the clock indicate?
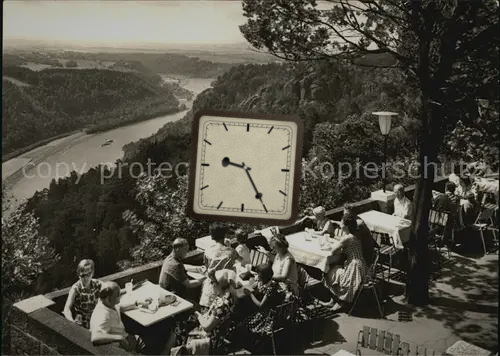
9:25
